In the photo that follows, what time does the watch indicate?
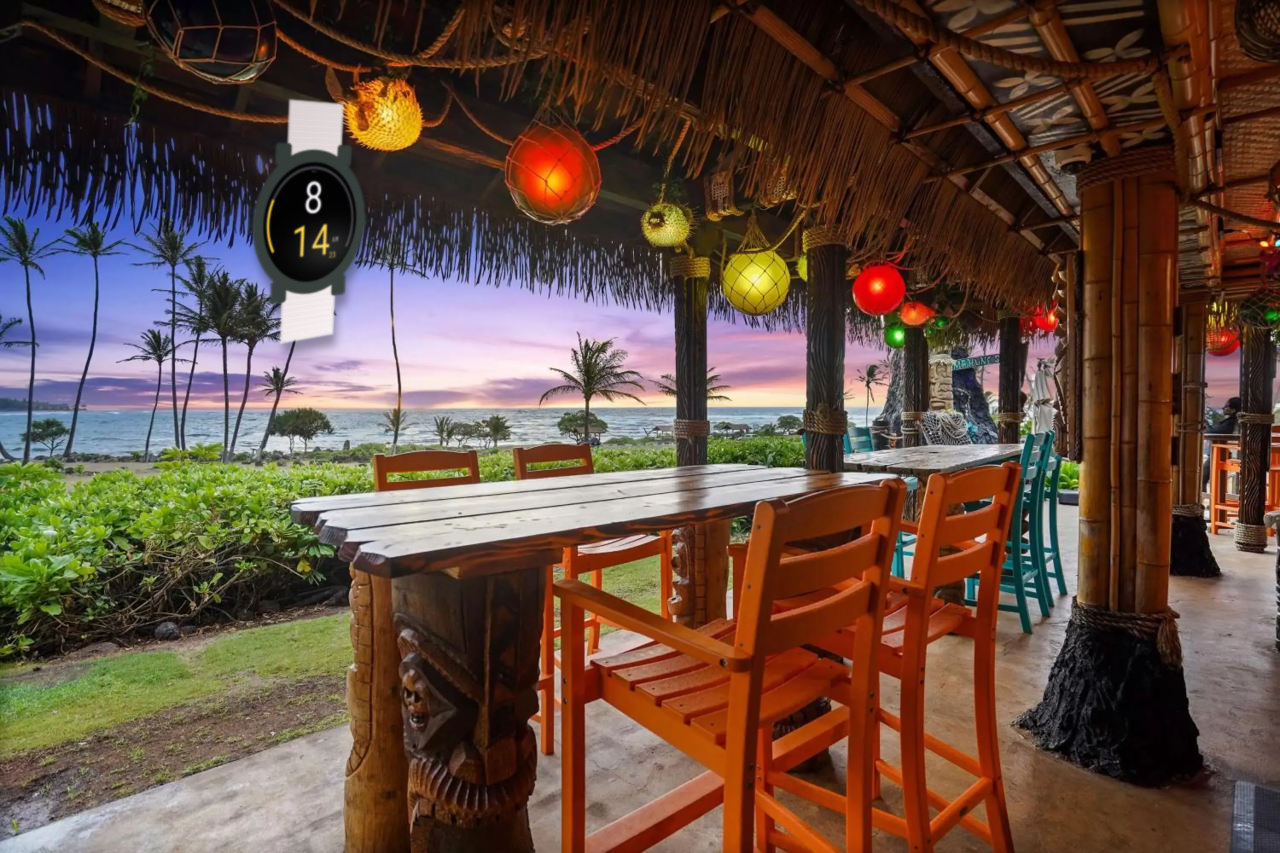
8:14
